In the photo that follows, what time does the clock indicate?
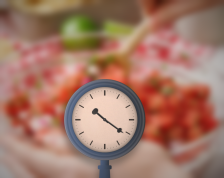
10:21
